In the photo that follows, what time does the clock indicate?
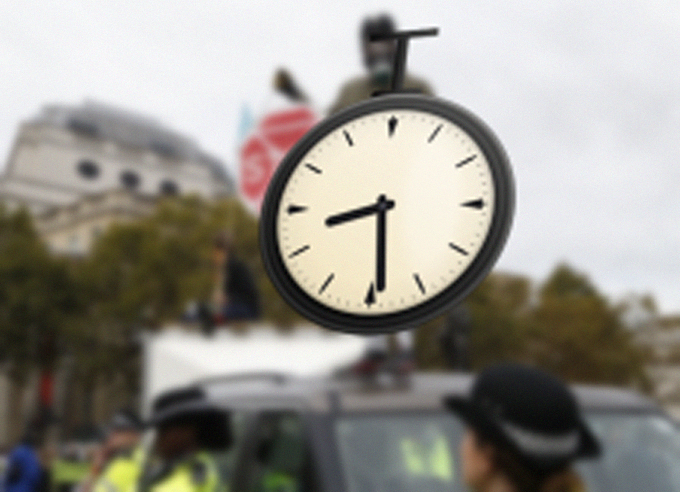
8:29
